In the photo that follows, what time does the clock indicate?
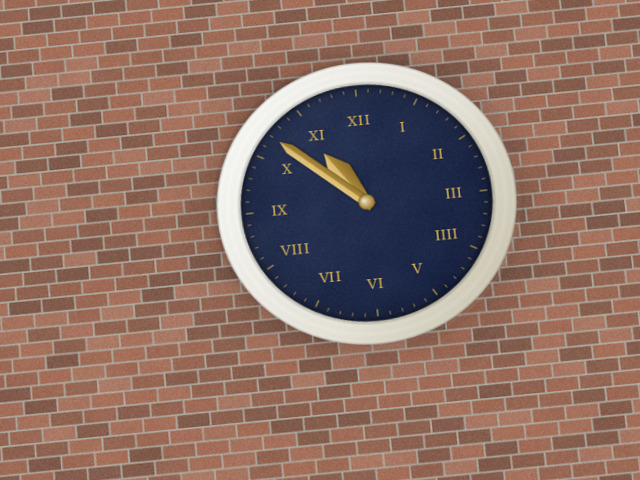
10:52
